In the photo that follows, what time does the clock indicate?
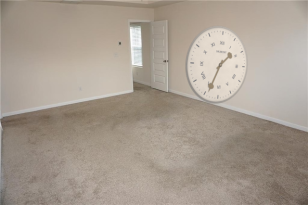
1:34
